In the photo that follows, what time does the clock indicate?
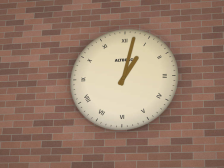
1:02
